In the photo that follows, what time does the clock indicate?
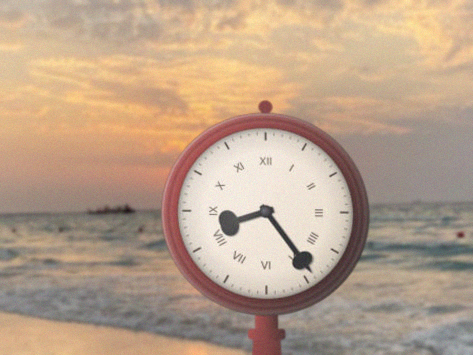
8:24
